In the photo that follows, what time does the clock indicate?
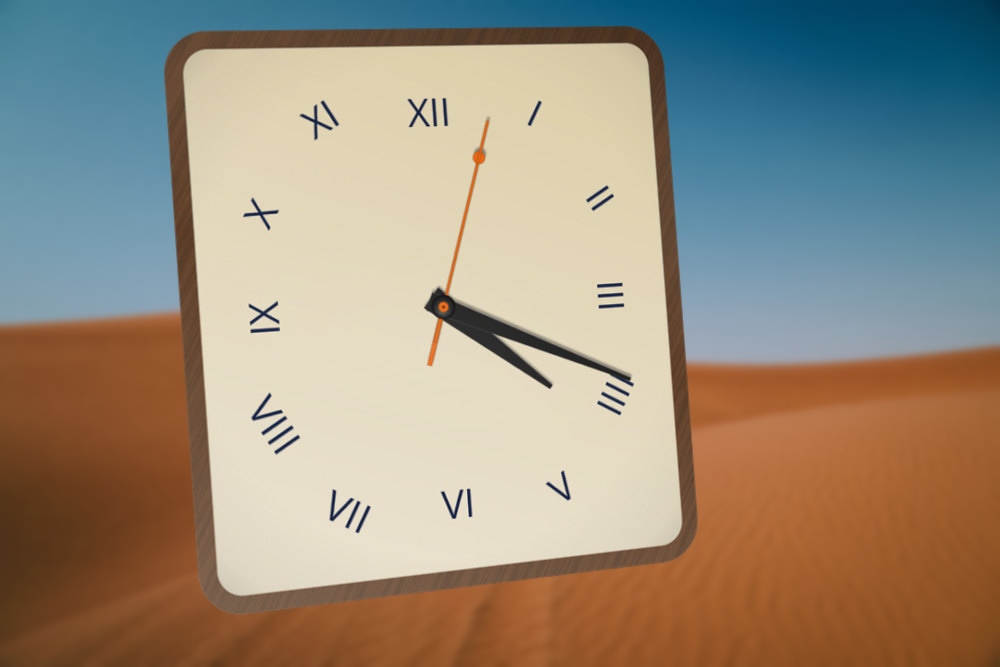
4:19:03
